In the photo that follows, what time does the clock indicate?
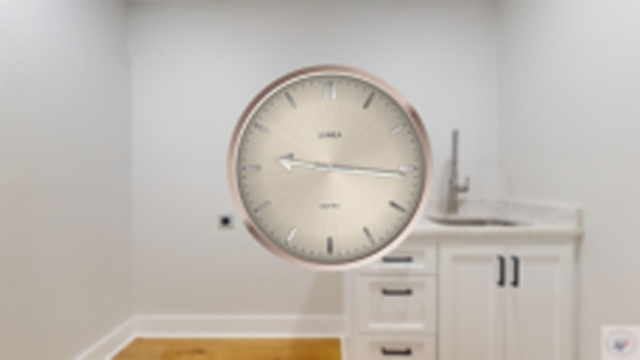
9:16
